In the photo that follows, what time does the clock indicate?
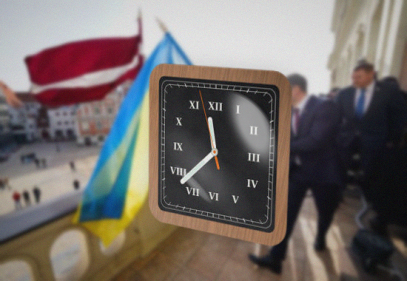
11:37:57
